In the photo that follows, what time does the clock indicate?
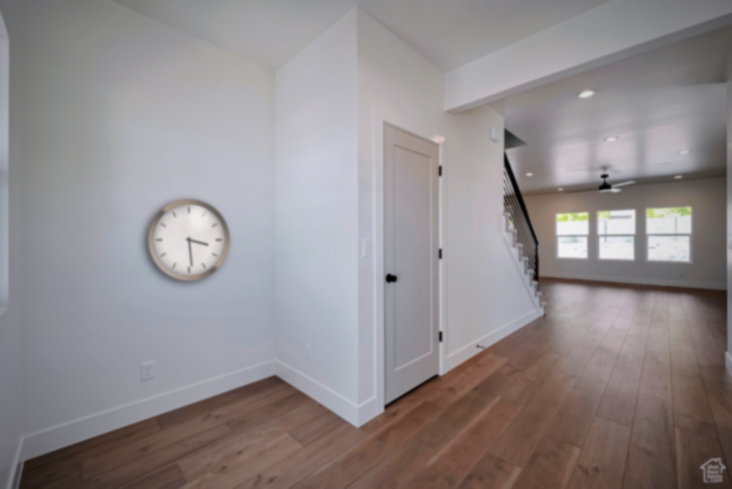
3:29
